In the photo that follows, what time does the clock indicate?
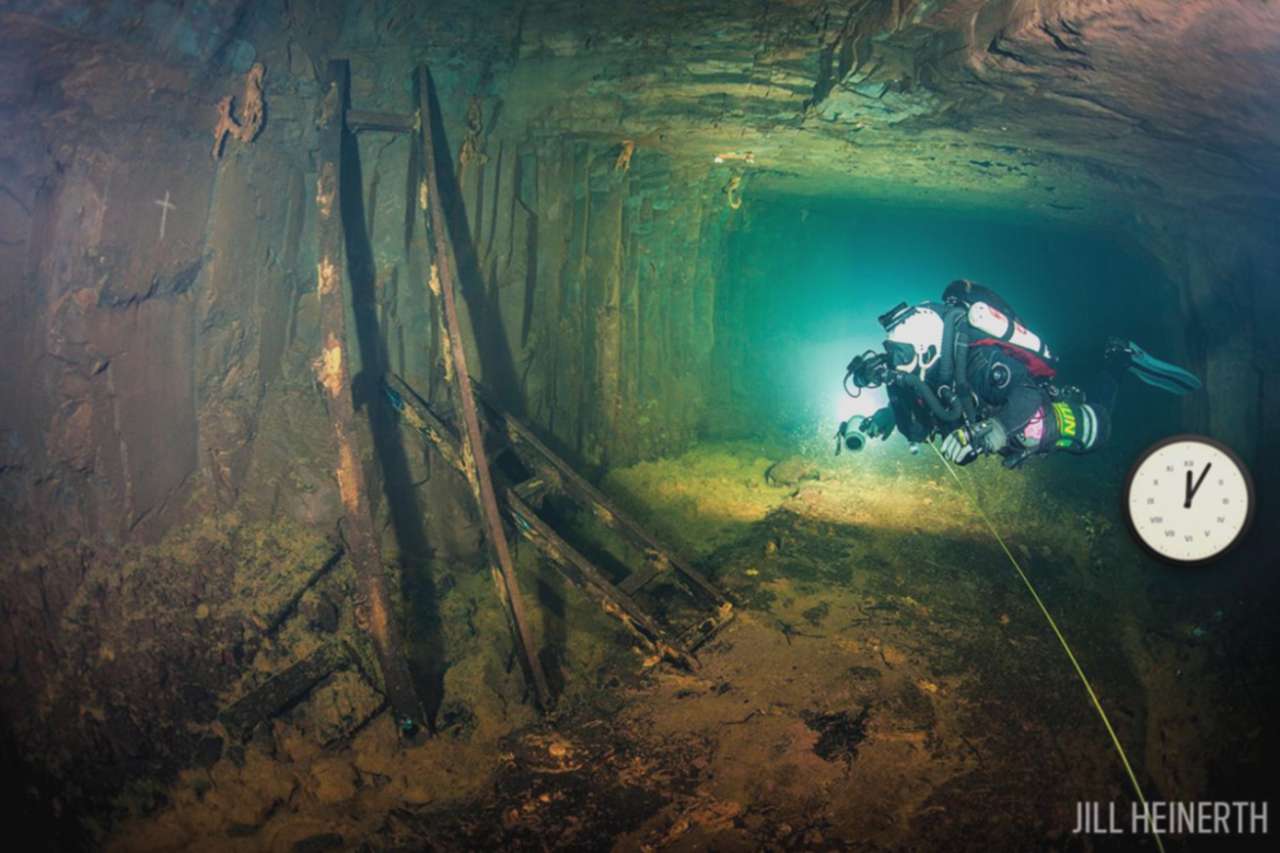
12:05
